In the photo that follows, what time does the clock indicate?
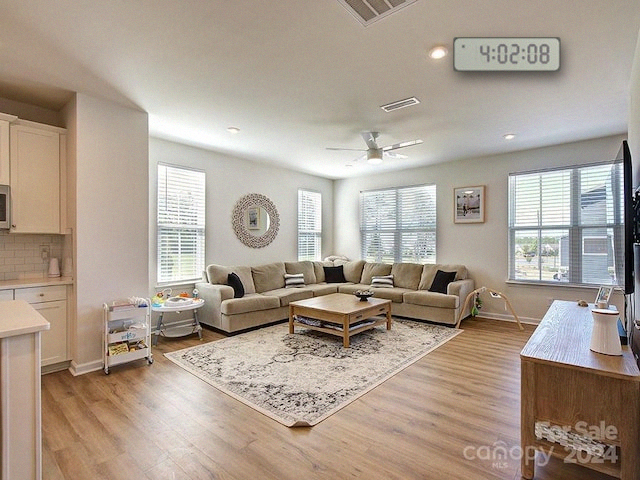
4:02:08
